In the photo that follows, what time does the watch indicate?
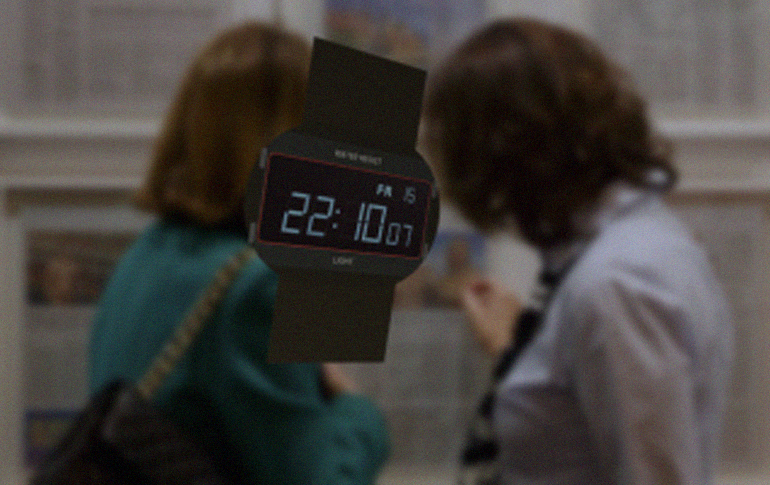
22:10:07
